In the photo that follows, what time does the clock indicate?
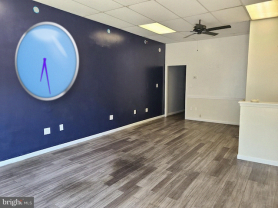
6:28
